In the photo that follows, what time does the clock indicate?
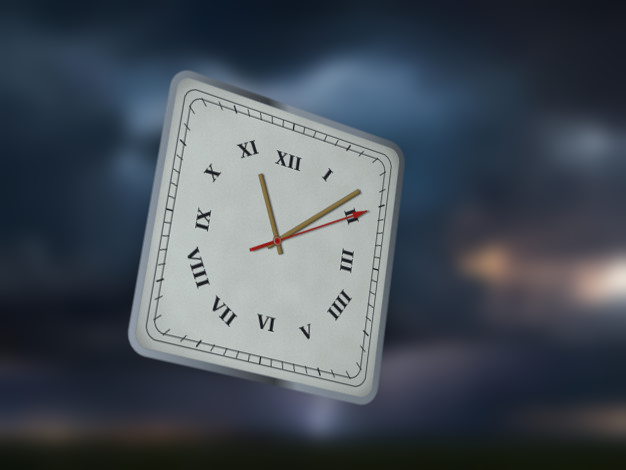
11:08:10
